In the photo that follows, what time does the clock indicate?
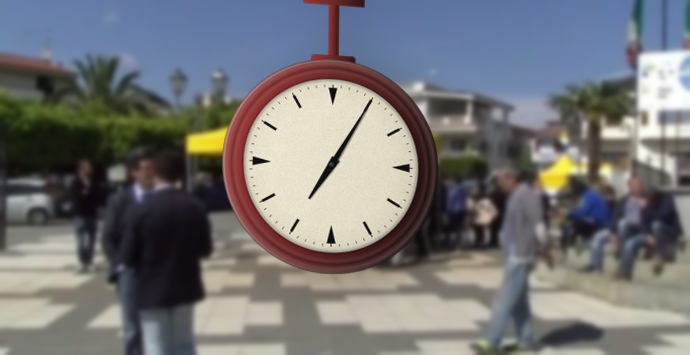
7:05
